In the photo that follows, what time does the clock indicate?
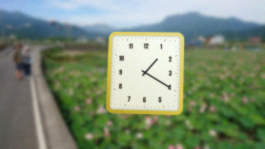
1:20
